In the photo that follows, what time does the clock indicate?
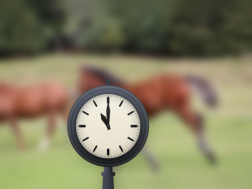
11:00
